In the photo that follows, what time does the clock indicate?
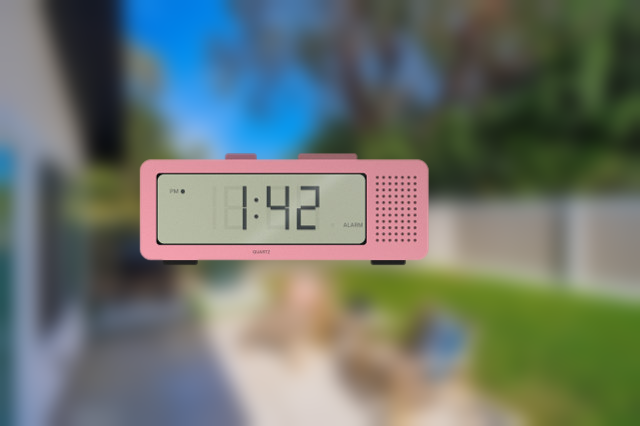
1:42
